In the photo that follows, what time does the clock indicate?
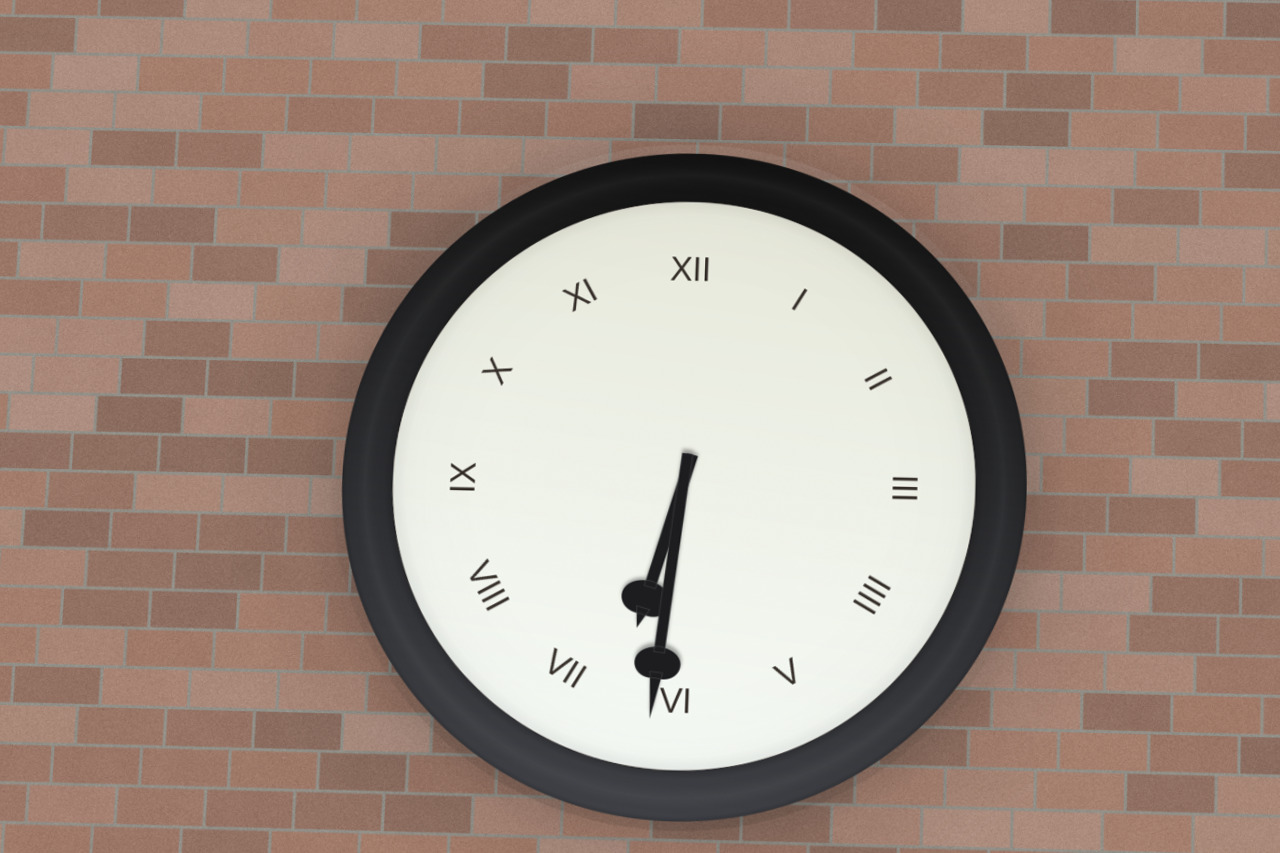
6:31
